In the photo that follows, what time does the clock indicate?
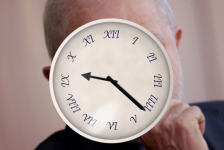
9:22
